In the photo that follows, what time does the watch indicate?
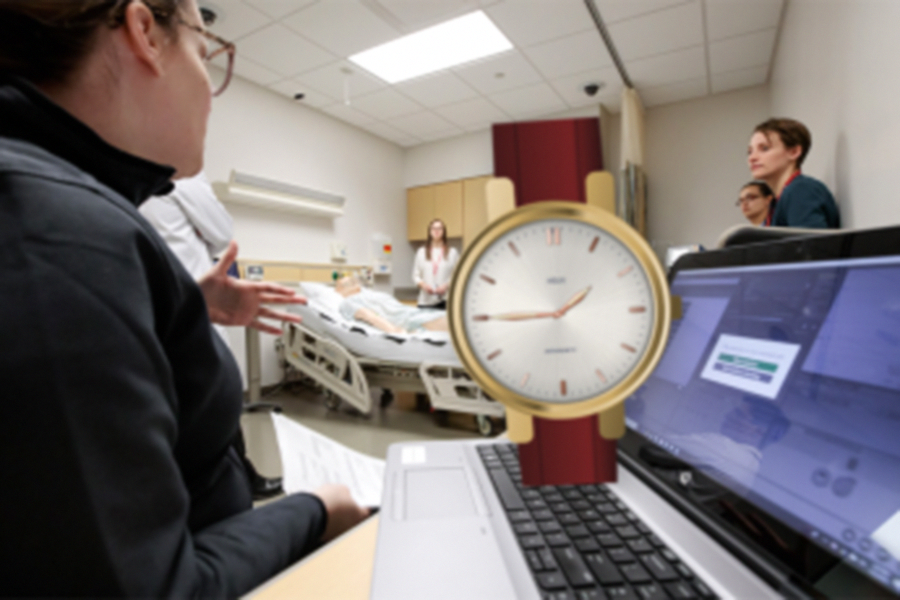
1:45
